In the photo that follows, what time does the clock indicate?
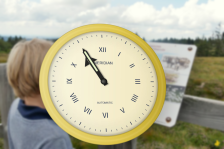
10:55
